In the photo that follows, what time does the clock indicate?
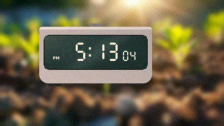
5:13:04
